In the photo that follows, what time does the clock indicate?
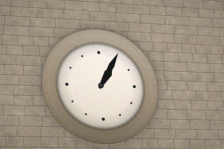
1:05
